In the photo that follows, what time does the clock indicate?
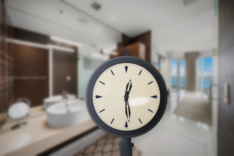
12:29
